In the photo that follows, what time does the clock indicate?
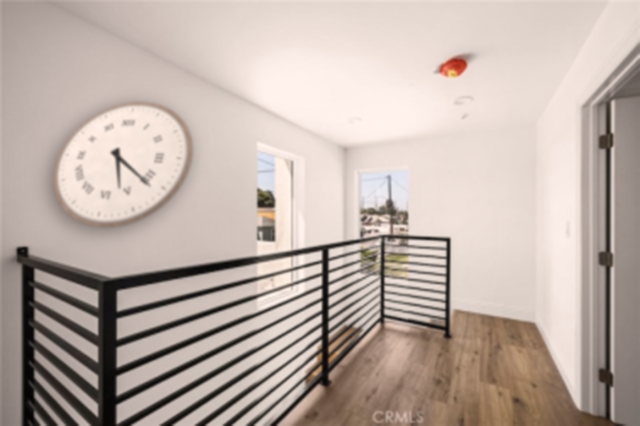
5:21
